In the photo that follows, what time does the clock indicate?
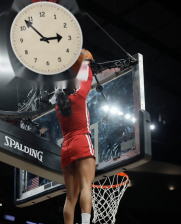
2:53
